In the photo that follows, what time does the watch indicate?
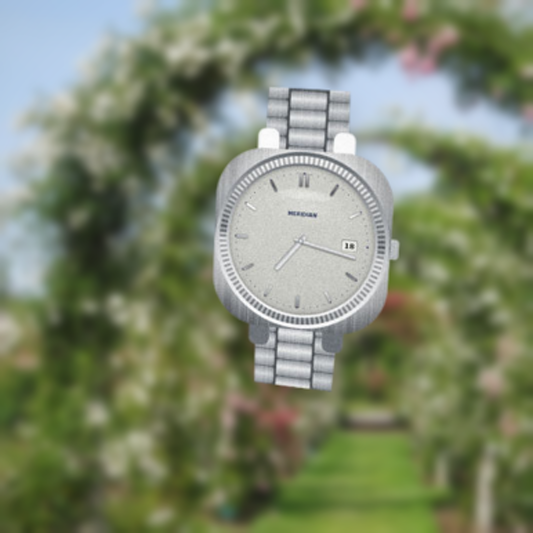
7:17
